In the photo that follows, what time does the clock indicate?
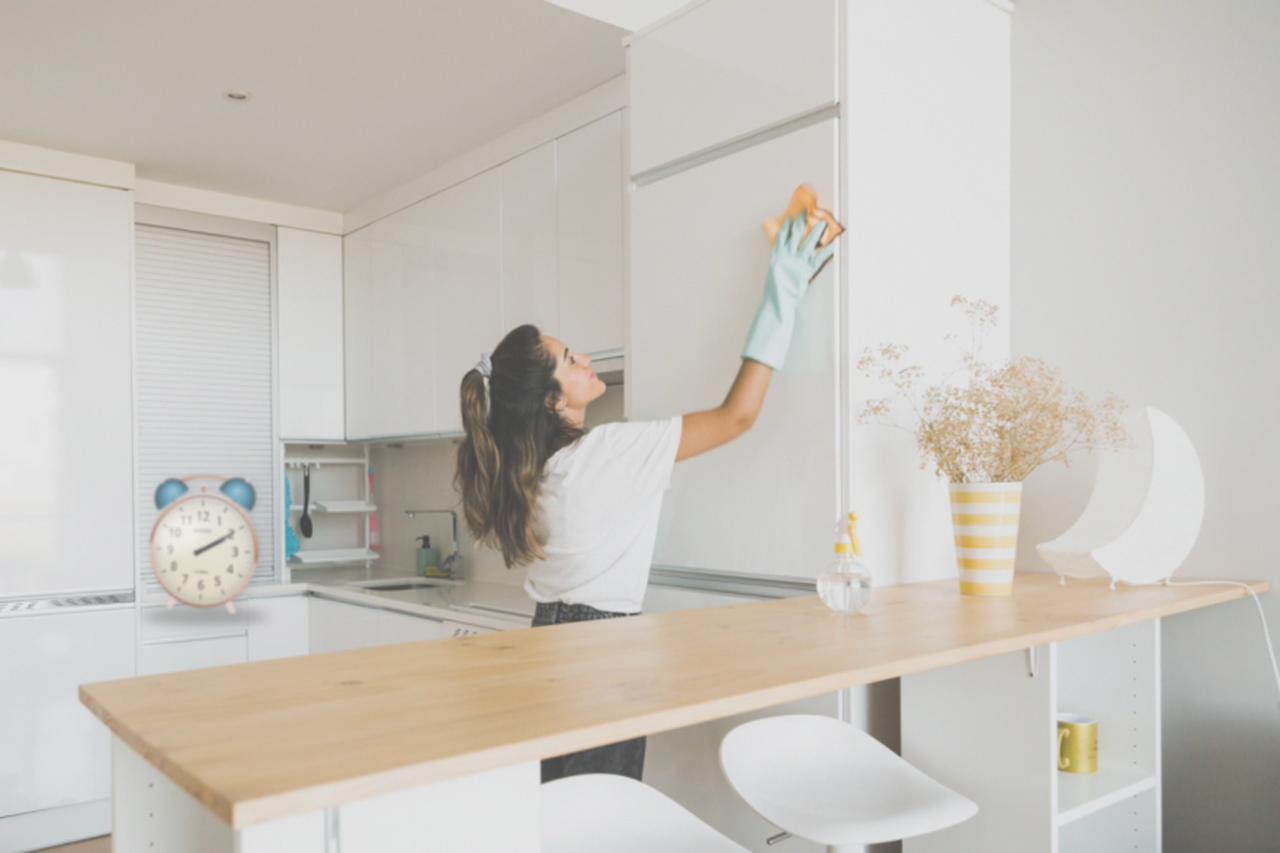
2:10
